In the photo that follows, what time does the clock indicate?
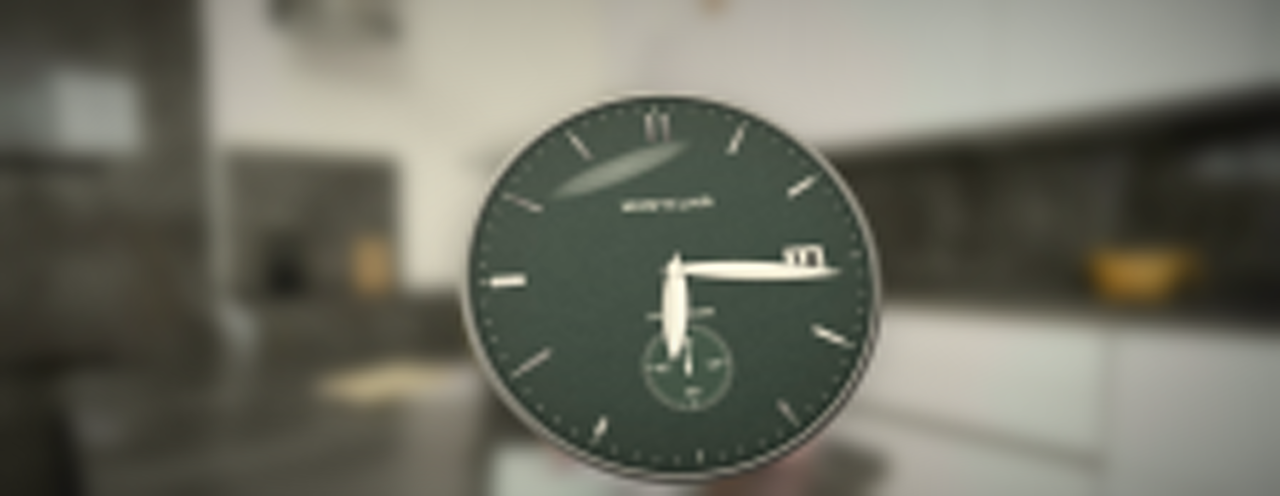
6:16
